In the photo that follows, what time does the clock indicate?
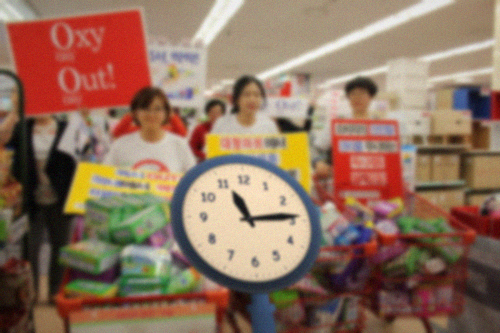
11:14
